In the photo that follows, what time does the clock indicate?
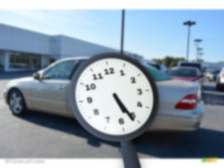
5:26
